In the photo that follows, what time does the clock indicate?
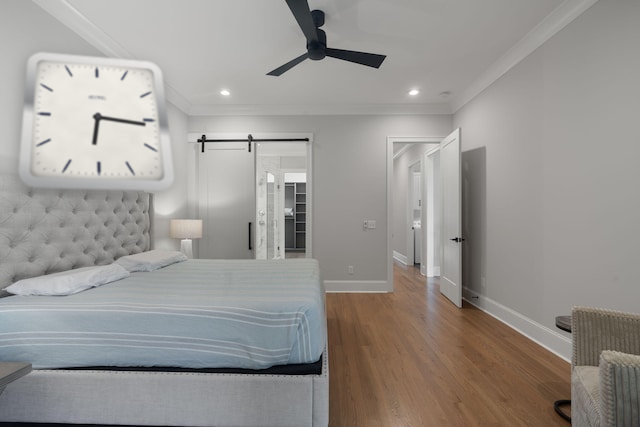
6:16
